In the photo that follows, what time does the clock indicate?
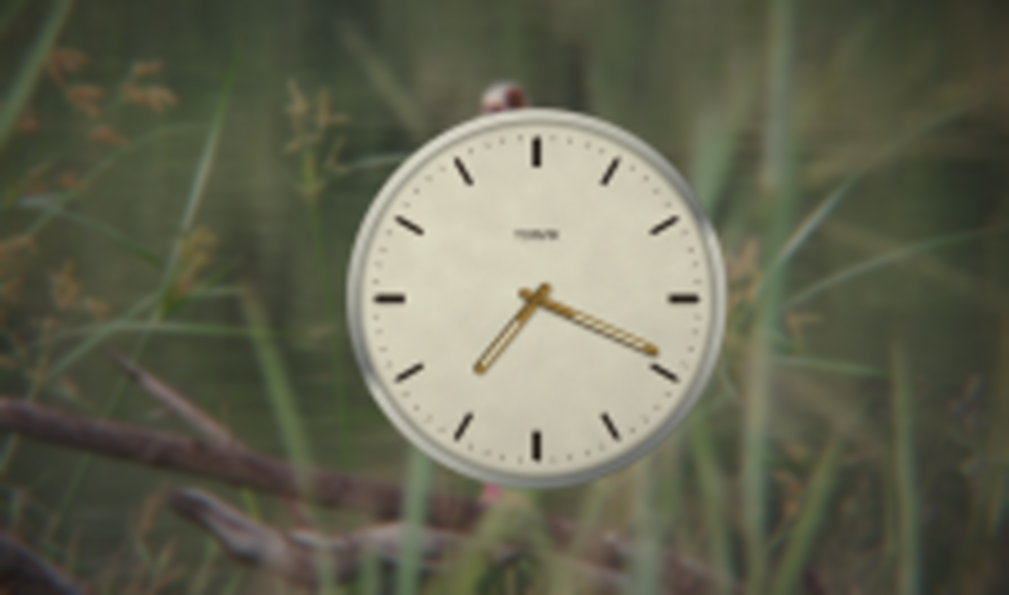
7:19
